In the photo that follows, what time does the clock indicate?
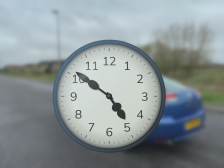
4:51
